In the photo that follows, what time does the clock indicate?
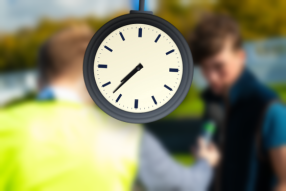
7:37
